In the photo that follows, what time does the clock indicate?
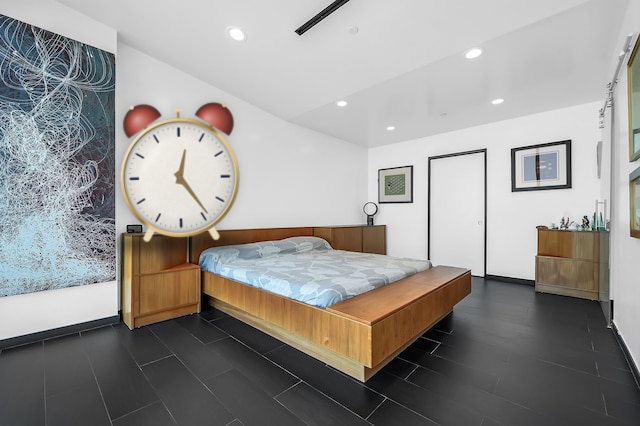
12:24
